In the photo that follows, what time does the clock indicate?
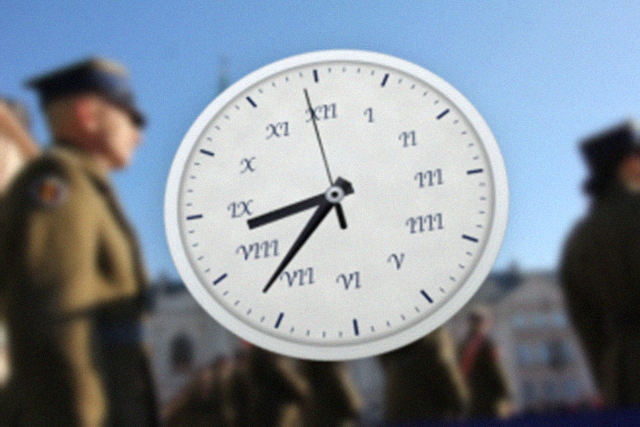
8:36:59
